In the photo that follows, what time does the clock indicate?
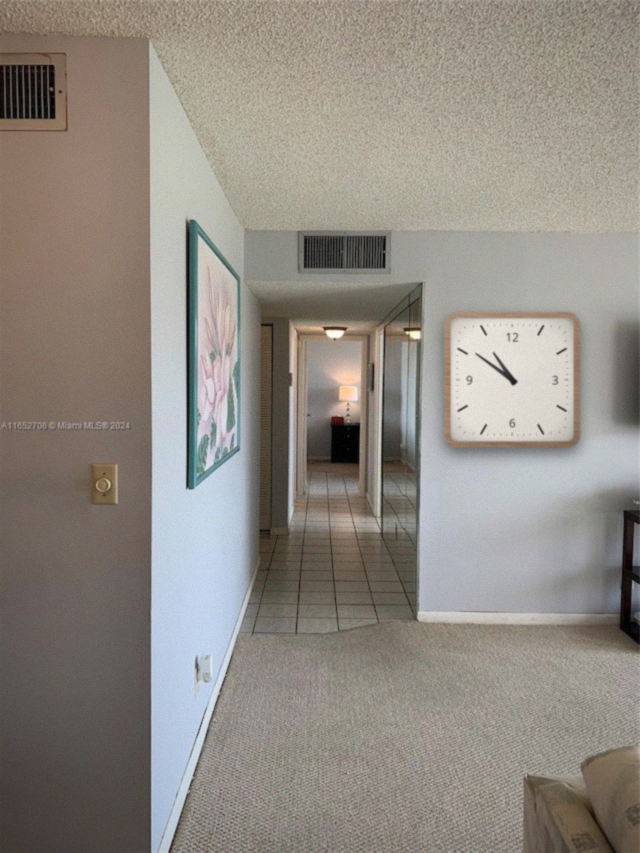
10:51
